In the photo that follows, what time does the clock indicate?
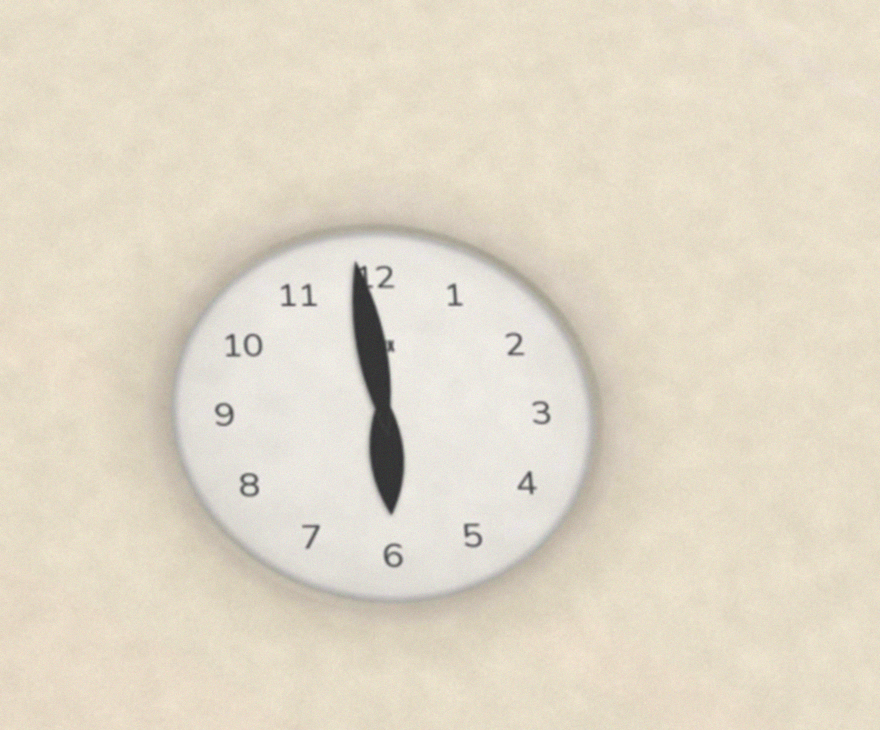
5:59
